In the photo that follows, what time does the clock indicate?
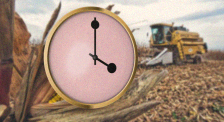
4:00
